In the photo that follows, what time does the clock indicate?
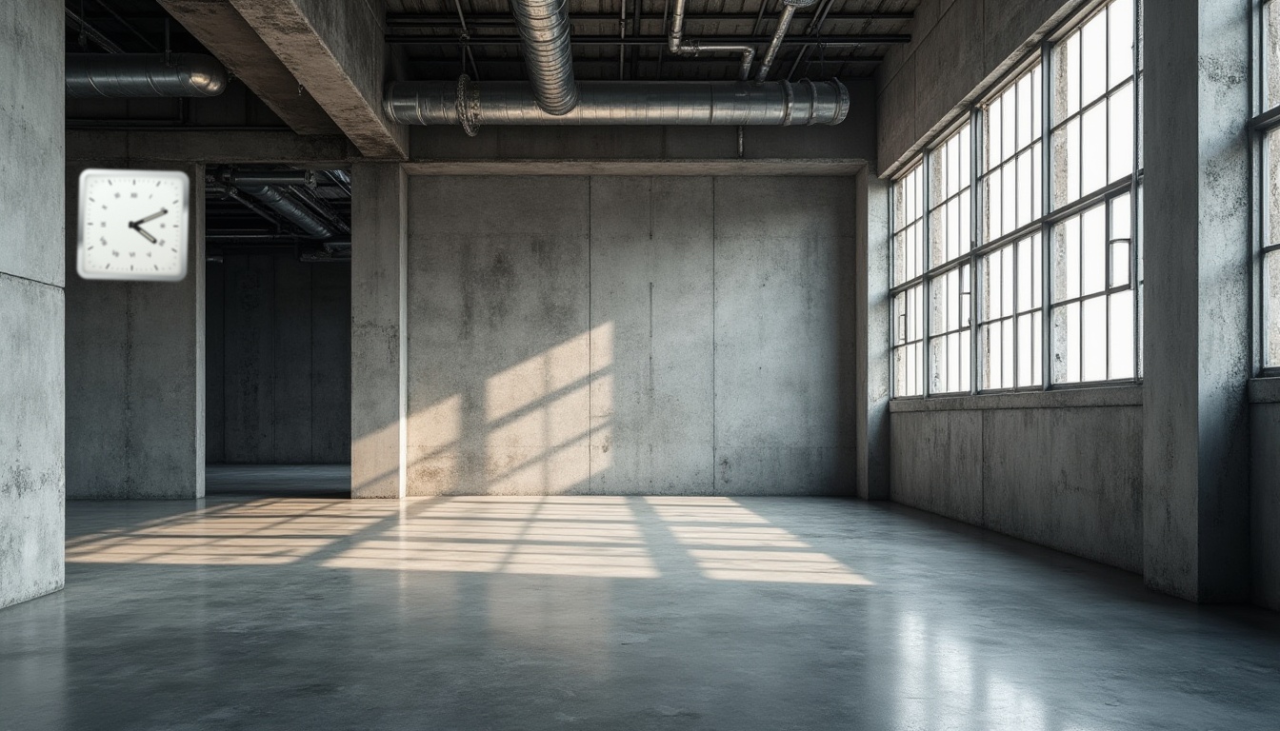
4:11
